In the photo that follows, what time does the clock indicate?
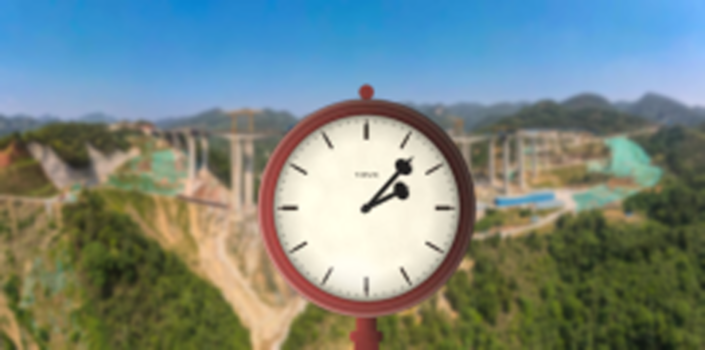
2:07
